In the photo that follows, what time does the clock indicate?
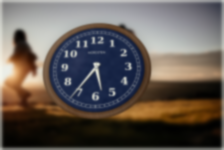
5:36
